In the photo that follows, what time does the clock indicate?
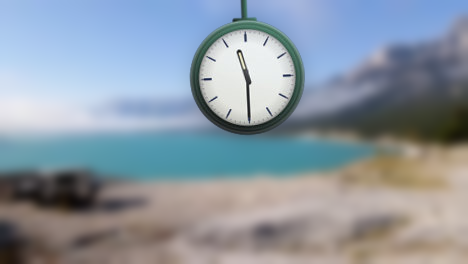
11:30
